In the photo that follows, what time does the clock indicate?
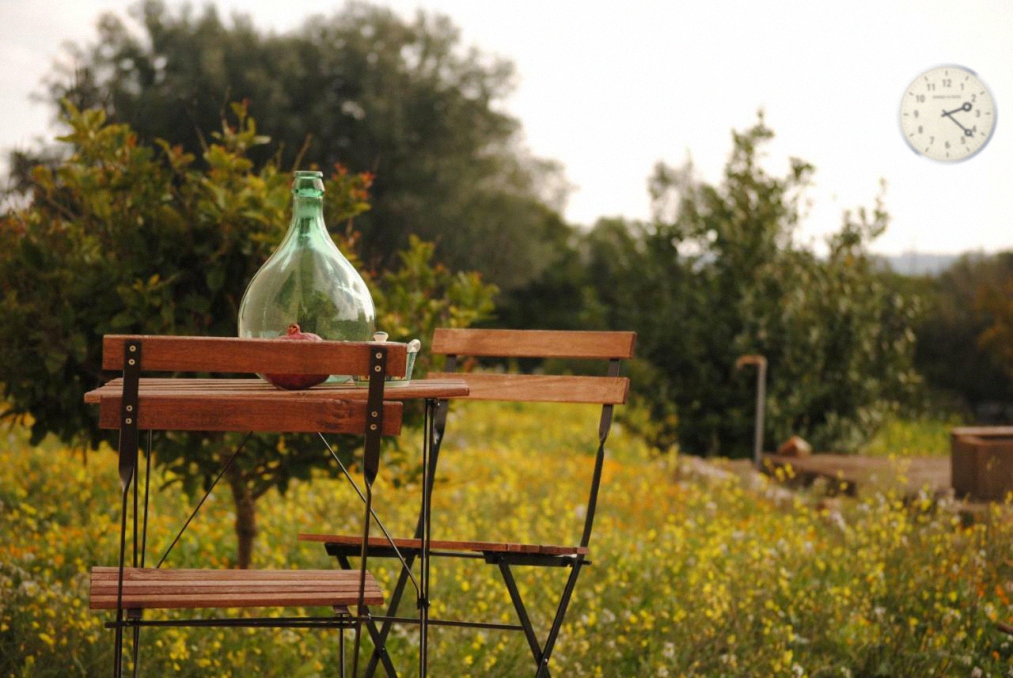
2:22
